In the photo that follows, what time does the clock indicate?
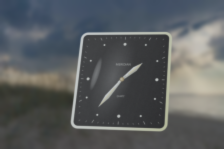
1:36
